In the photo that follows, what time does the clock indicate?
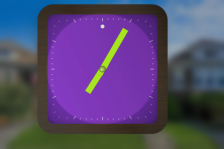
7:05
